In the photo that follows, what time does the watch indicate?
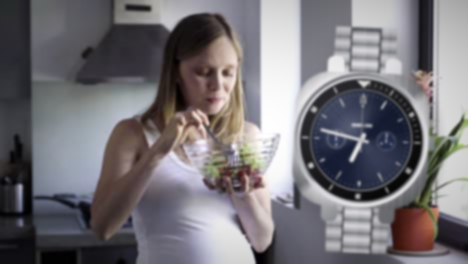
6:47
